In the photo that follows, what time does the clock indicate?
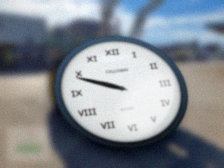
9:49
